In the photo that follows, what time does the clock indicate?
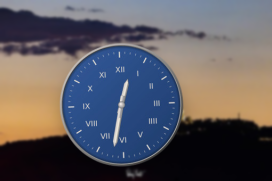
12:32
